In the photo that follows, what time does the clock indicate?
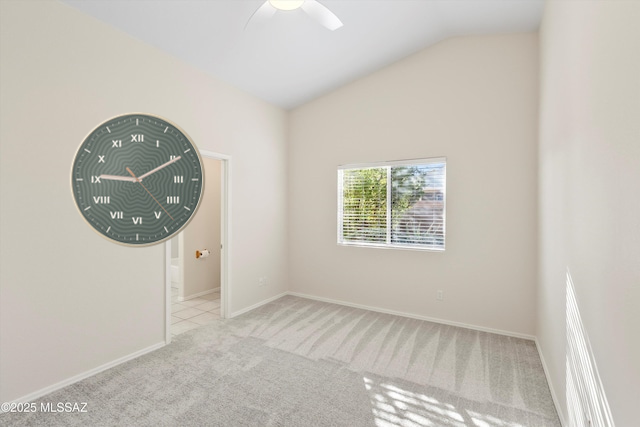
9:10:23
